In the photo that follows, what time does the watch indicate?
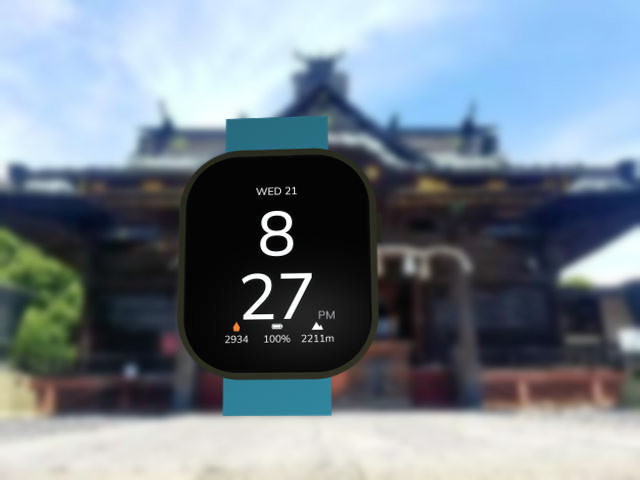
8:27
